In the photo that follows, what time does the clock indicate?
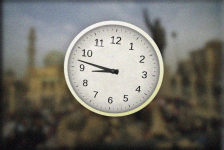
8:47
